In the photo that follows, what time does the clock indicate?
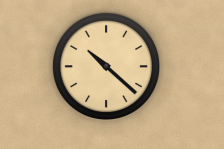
10:22
